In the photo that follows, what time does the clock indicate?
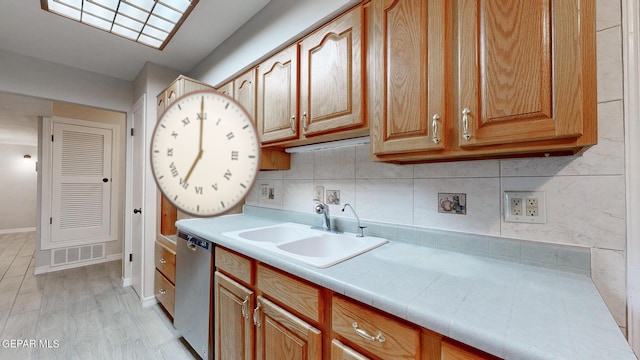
7:00
